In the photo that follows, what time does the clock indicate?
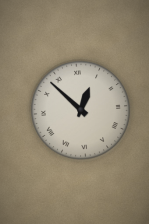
12:53
